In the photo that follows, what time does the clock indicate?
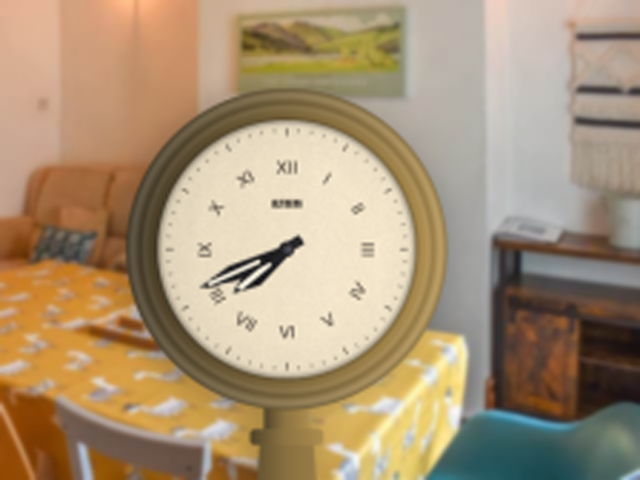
7:41
